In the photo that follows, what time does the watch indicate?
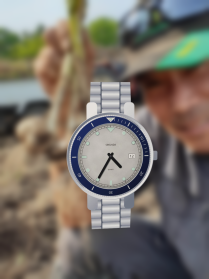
4:35
